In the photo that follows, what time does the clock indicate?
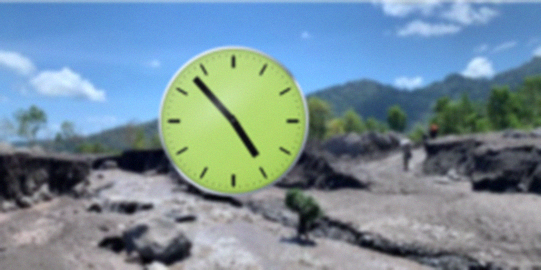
4:53
